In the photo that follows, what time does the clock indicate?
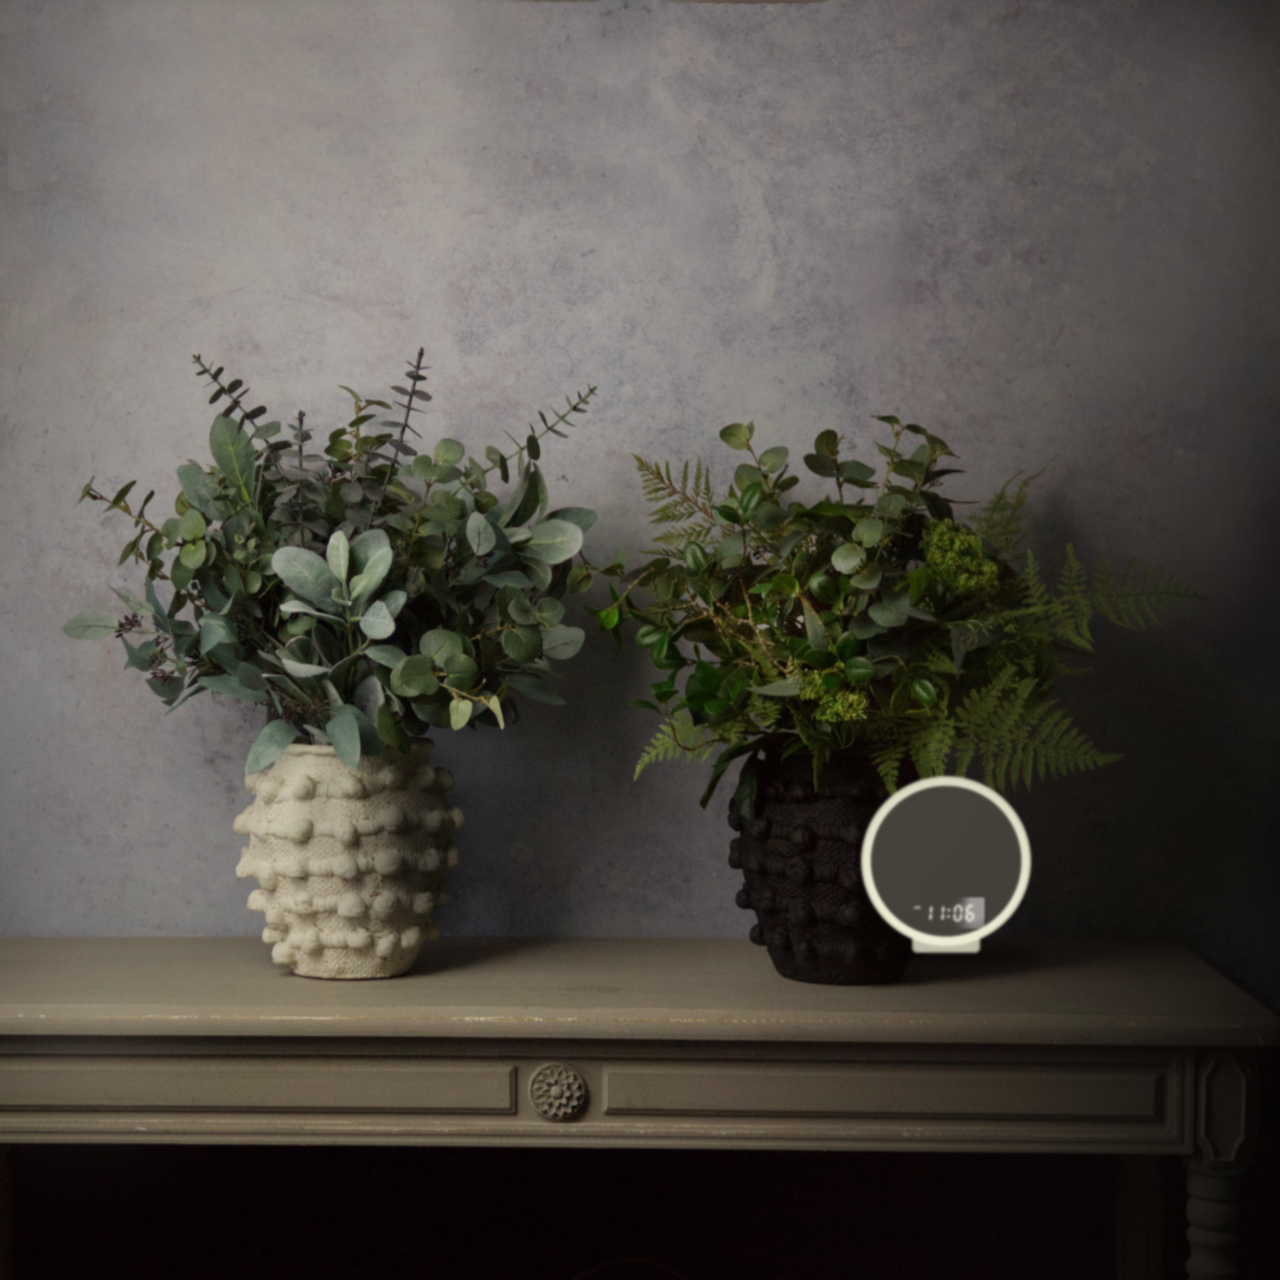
11:06
